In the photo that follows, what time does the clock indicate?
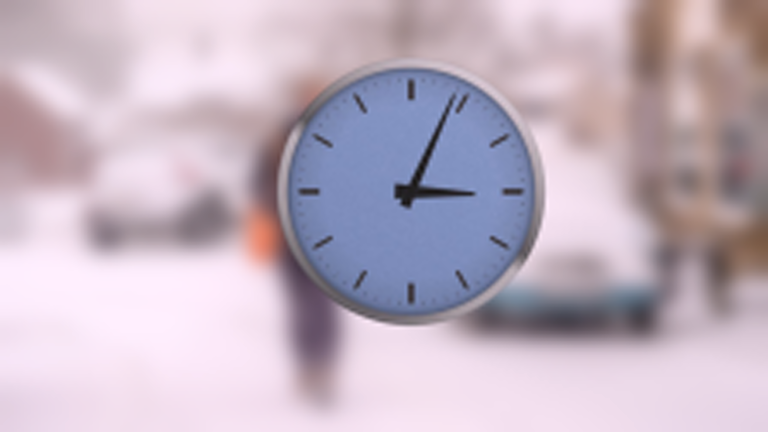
3:04
